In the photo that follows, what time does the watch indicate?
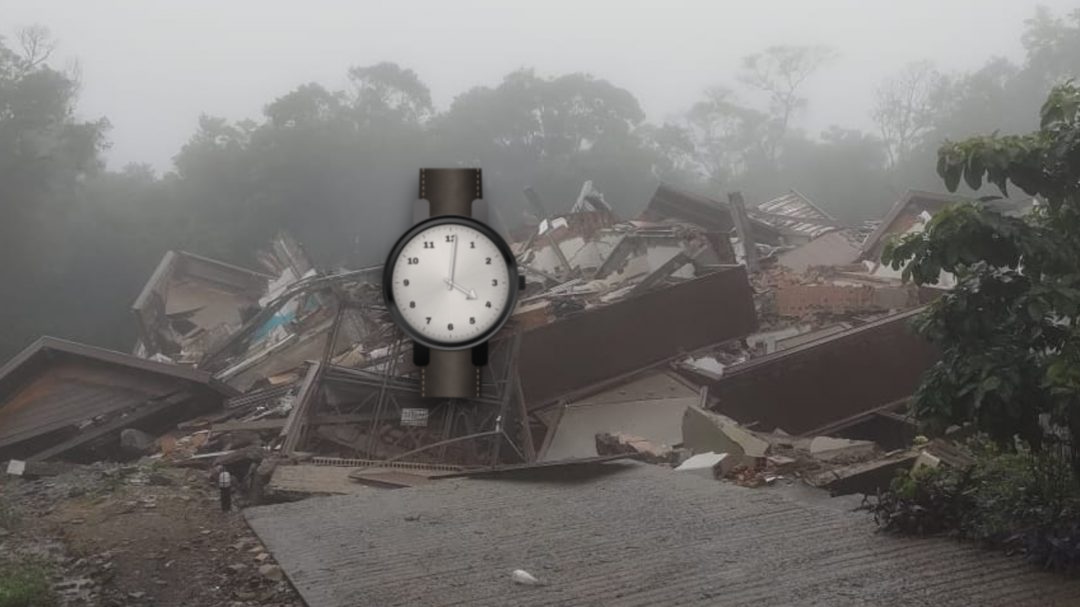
4:01
